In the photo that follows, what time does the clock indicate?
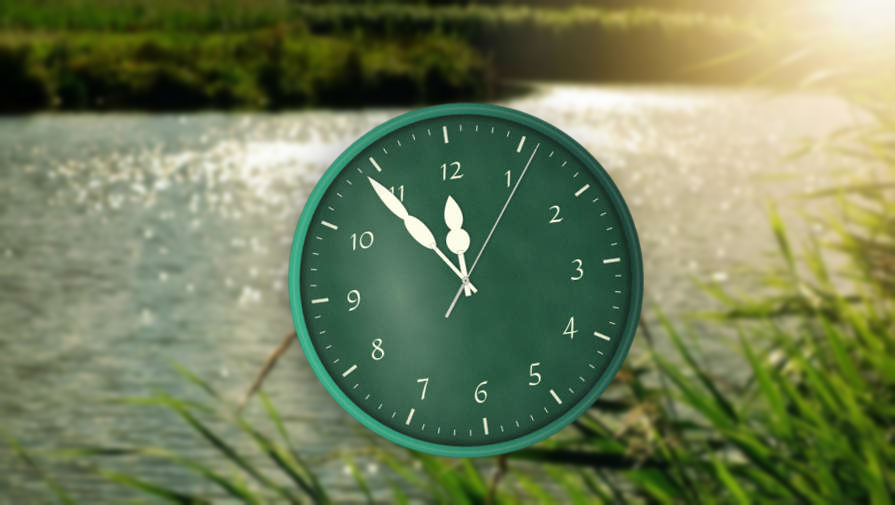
11:54:06
